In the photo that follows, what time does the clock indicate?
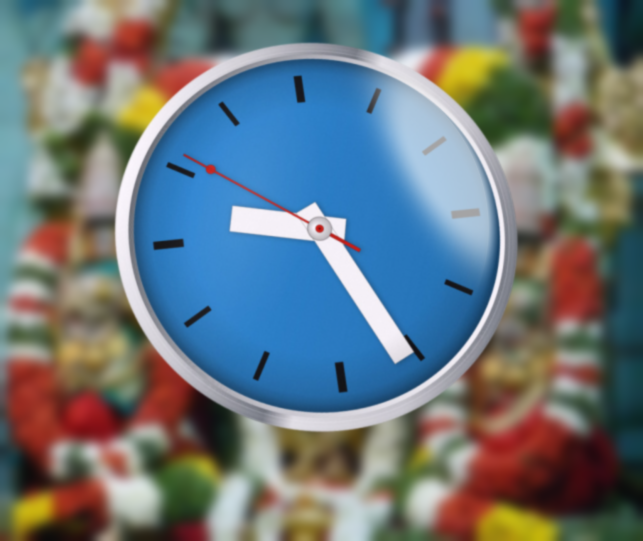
9:25:51
